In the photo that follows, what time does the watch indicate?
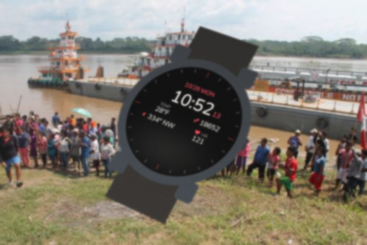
10:52
